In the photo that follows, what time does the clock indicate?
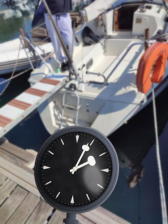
2:04
